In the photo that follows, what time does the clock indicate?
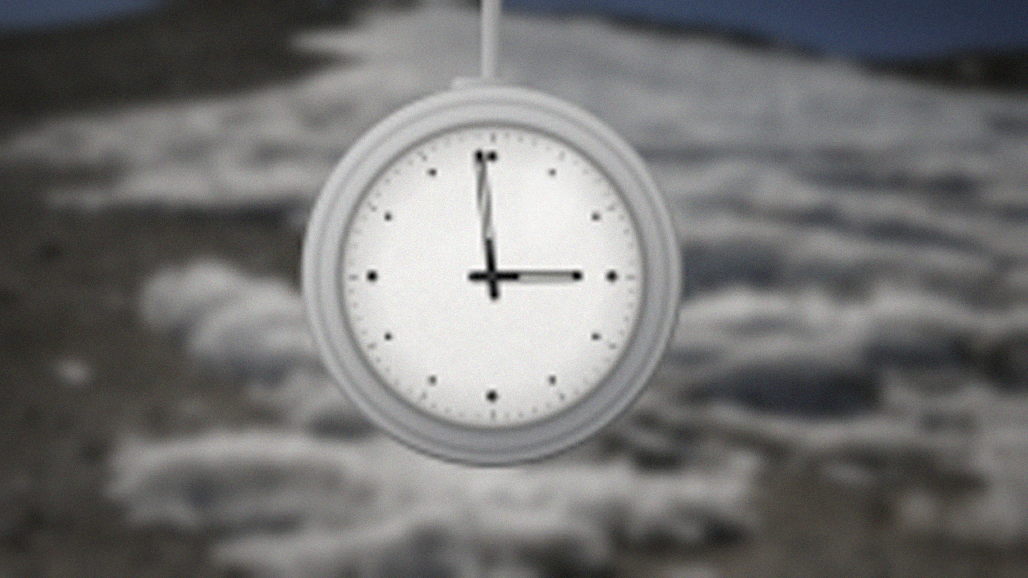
2:59
